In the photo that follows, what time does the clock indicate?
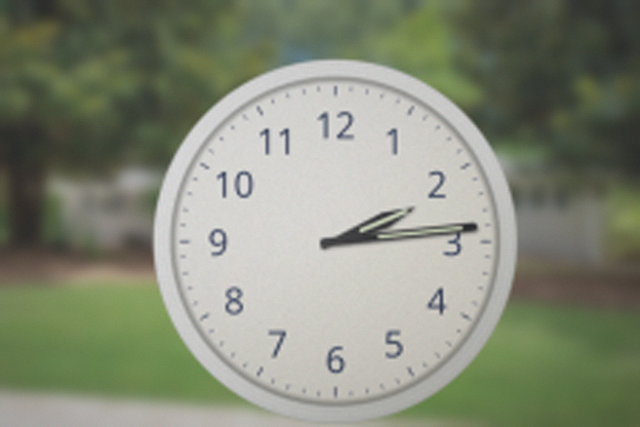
2:14
